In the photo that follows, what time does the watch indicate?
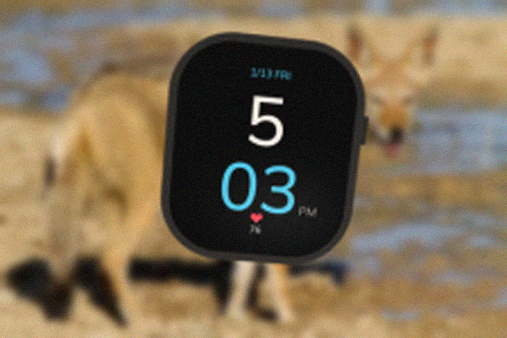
5:03
